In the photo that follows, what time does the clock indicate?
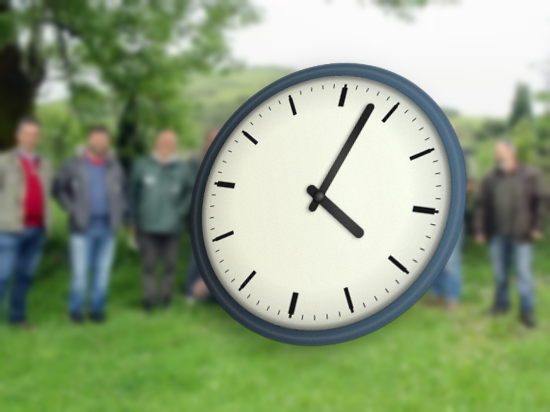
4:03
